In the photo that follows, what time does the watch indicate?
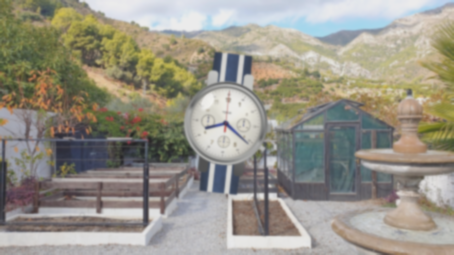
8:21
